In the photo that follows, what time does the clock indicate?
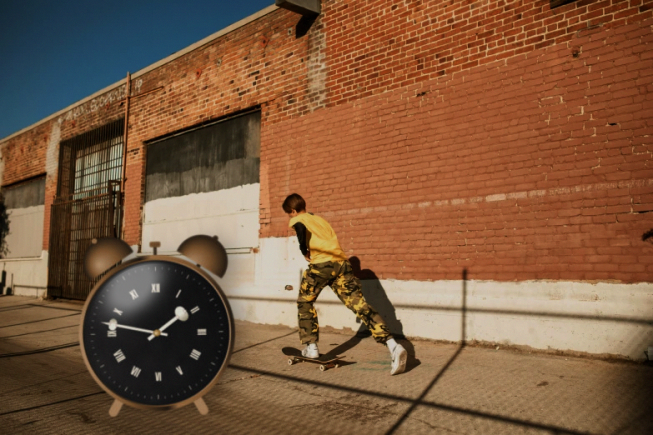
1:47
